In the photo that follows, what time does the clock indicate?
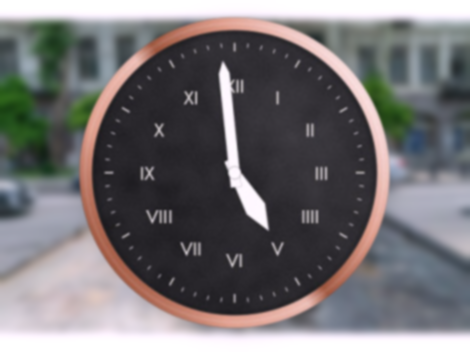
4:59
